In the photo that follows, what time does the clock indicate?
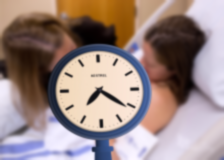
7:21
